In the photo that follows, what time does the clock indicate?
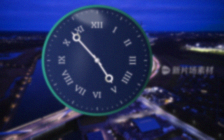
4:53
